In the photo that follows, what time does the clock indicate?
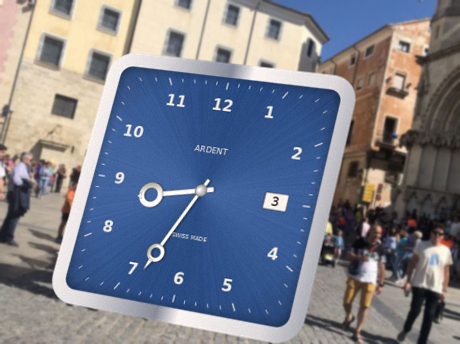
8:34
